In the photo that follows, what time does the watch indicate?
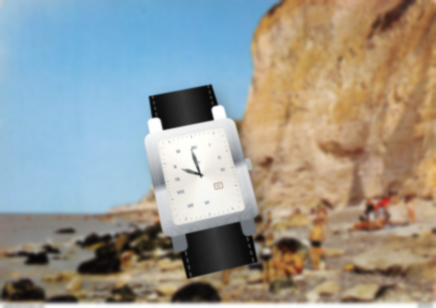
9:59
